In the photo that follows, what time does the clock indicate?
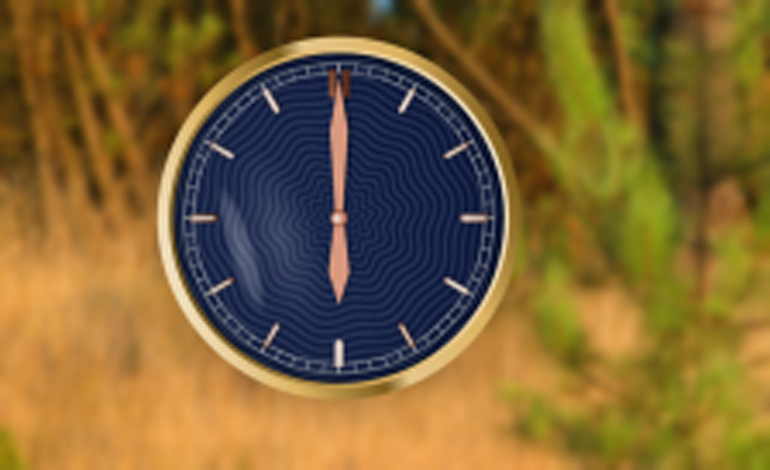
6:00
